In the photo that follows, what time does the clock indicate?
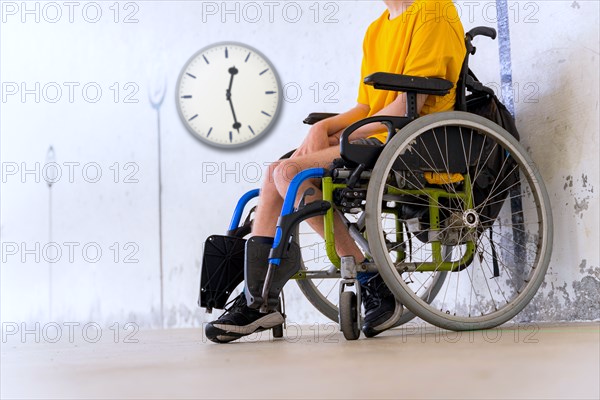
12:28
